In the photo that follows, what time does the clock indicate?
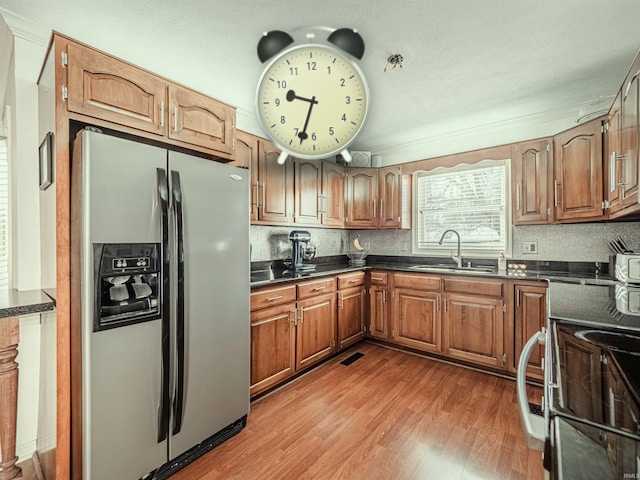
9:33
